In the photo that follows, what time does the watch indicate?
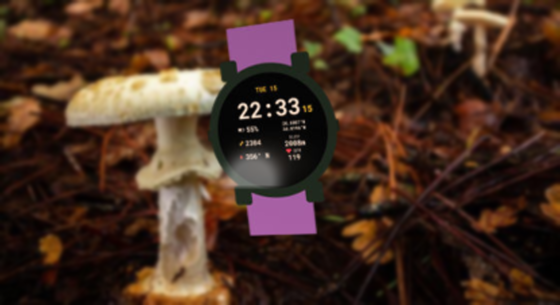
22:33
